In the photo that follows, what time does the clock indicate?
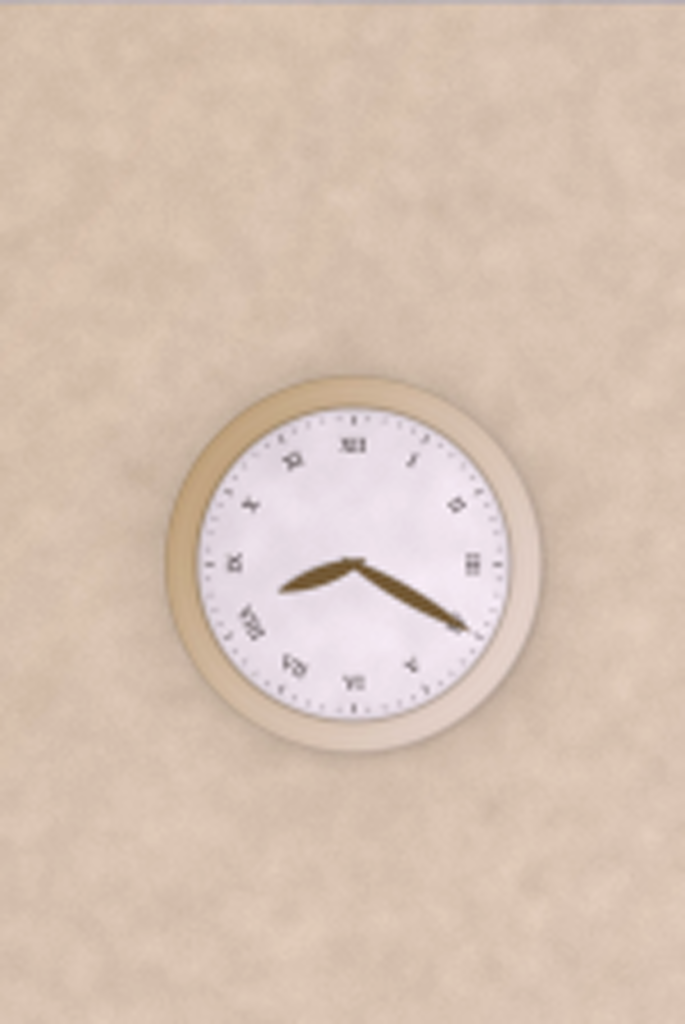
8:20
